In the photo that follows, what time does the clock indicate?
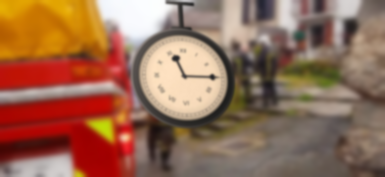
11:15
